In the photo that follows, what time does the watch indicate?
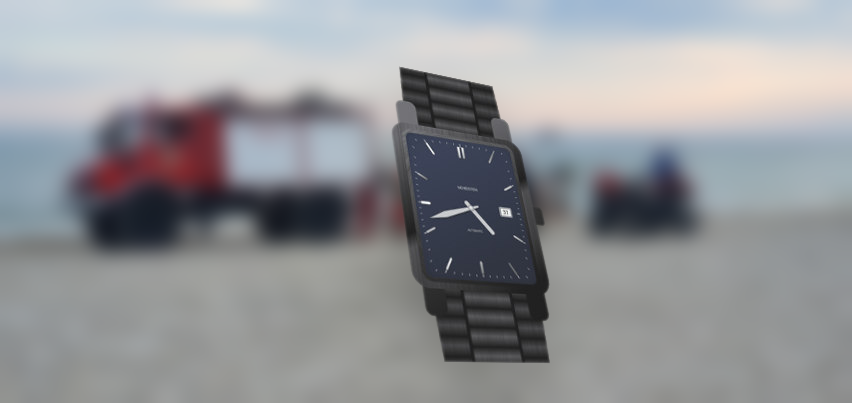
4:42
